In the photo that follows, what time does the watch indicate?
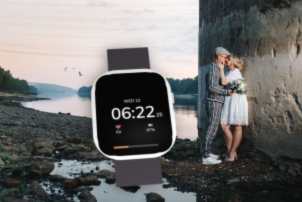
6:22
